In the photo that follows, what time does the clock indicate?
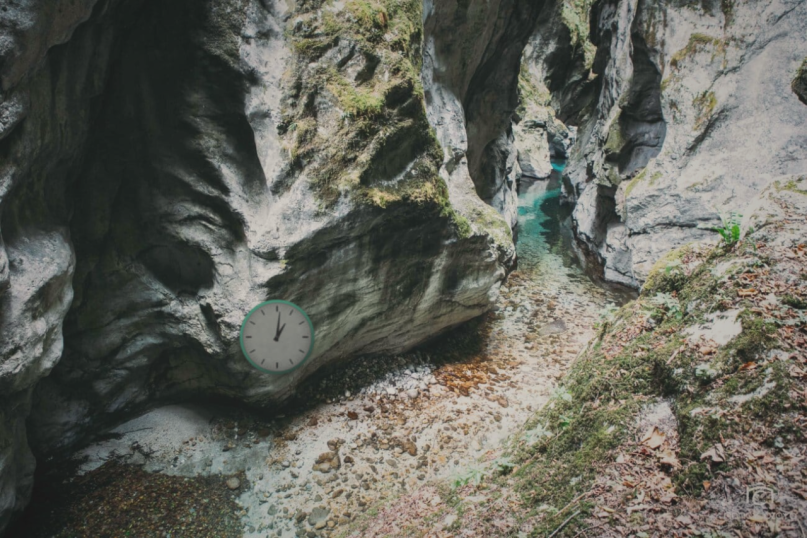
1:01
